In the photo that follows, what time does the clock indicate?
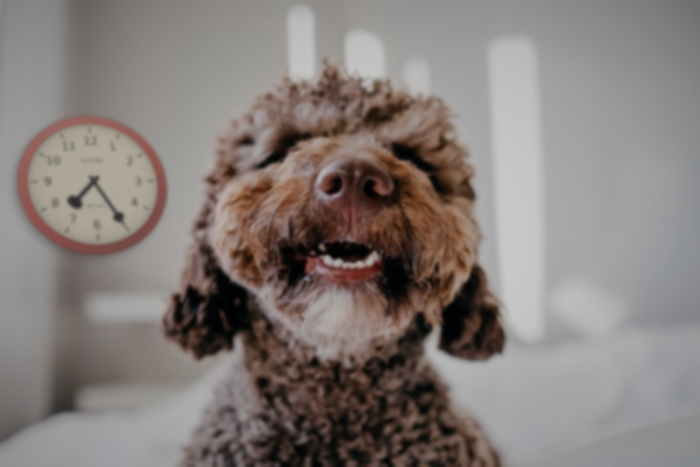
7:25
